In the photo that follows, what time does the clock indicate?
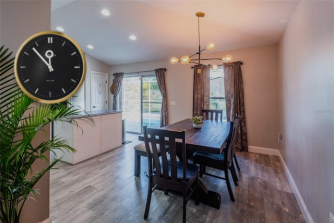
11:53
